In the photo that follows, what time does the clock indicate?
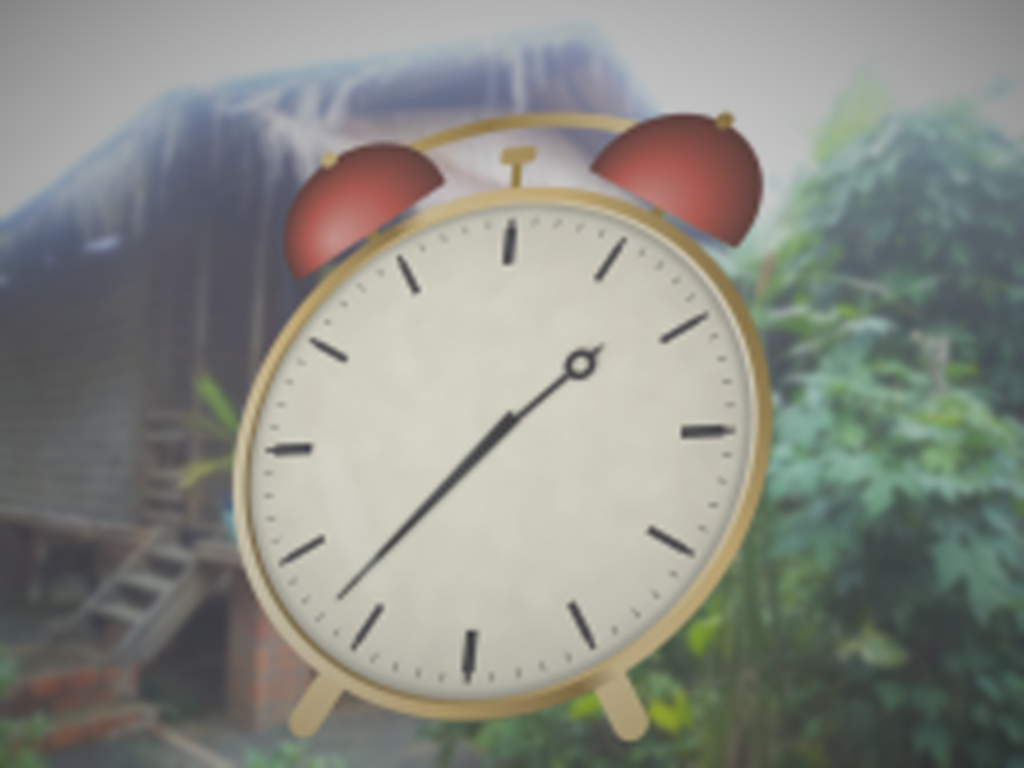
1:37
